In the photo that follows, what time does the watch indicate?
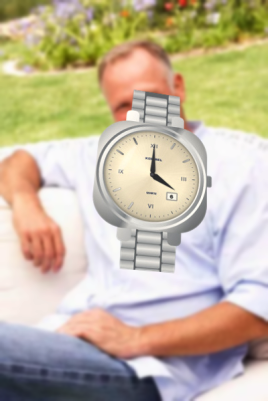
4:00
